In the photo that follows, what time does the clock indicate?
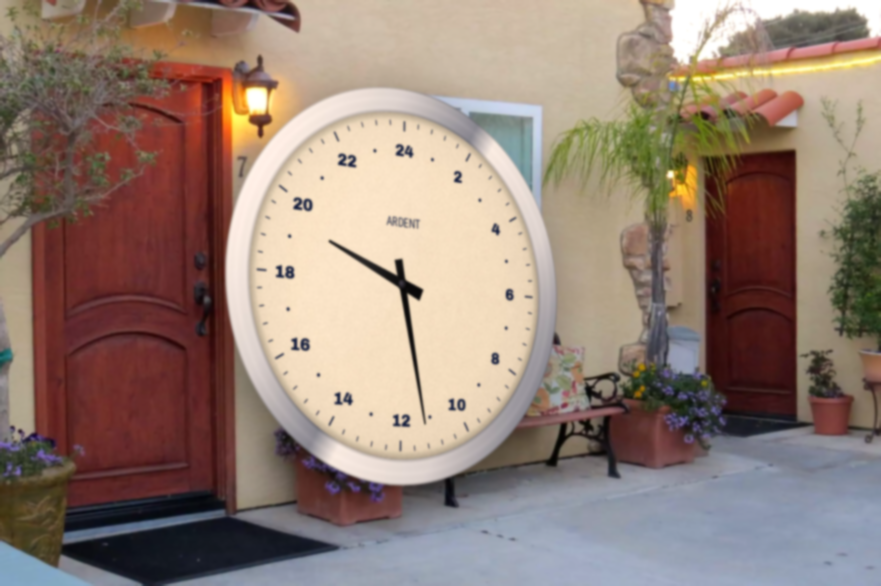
19:28
